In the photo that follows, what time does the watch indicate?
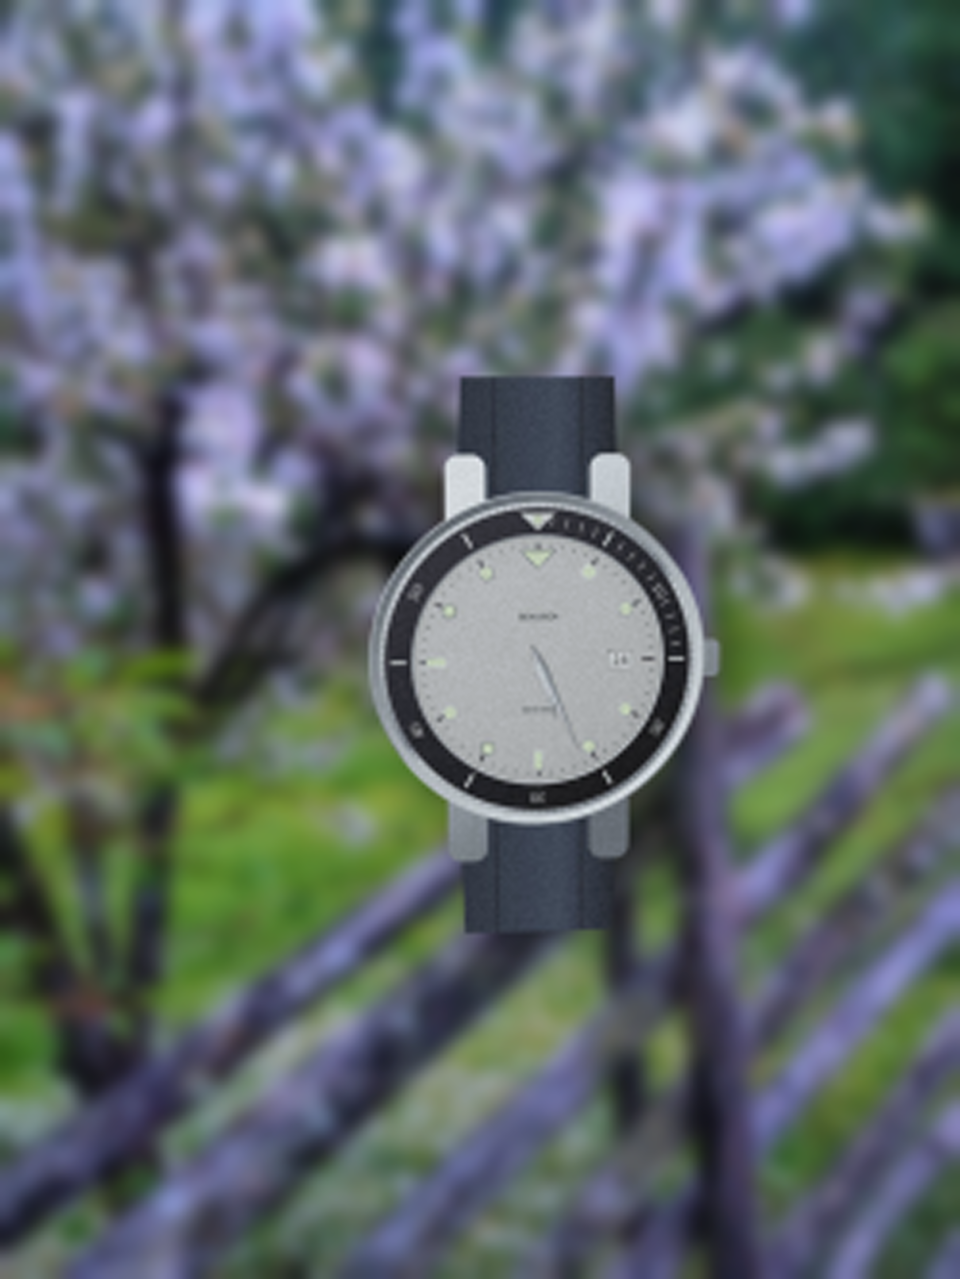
5:26
